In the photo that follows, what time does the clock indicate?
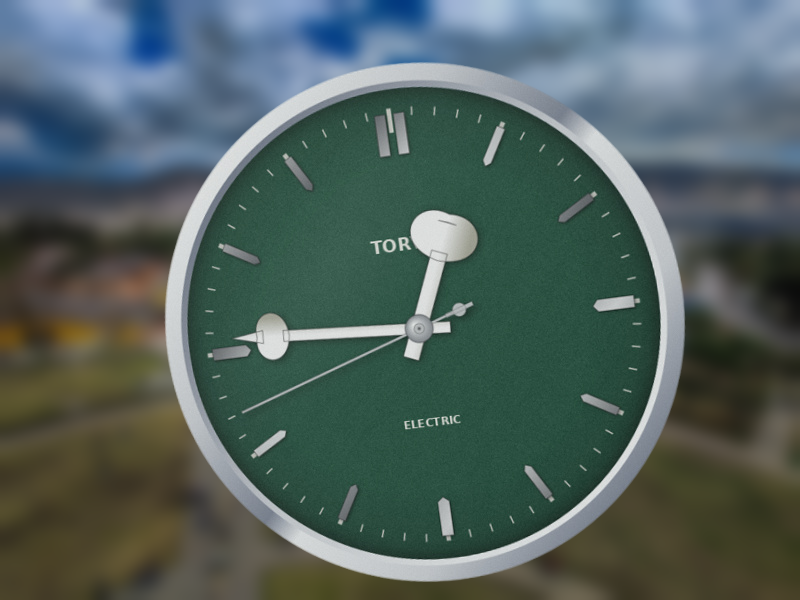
12:45:42
